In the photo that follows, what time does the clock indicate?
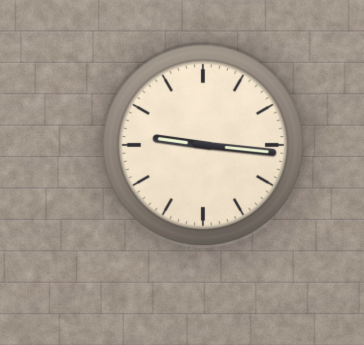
9:16
